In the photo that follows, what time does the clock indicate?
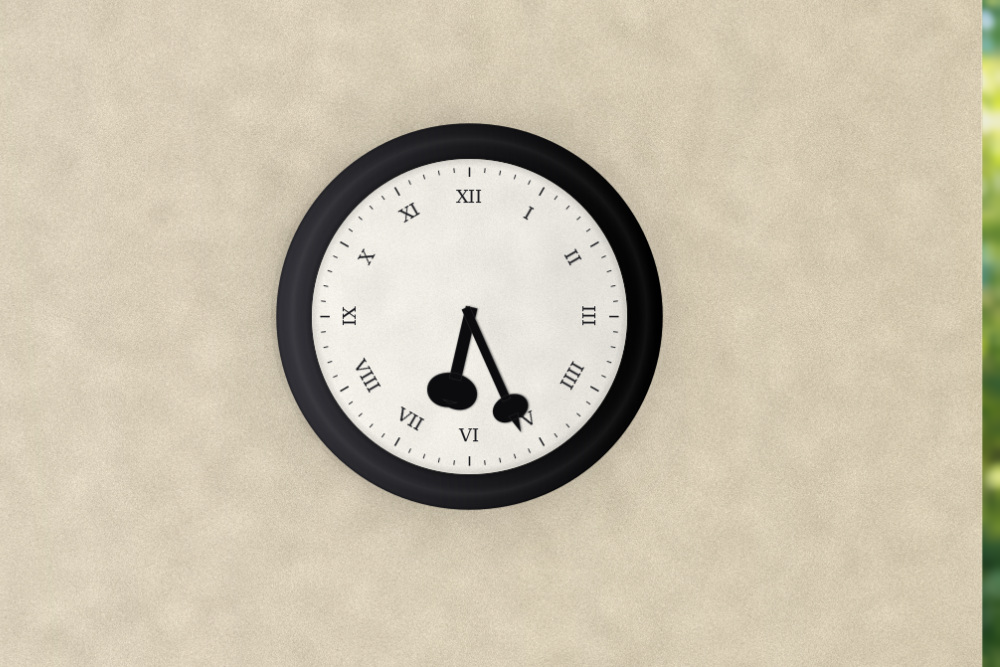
6:26
